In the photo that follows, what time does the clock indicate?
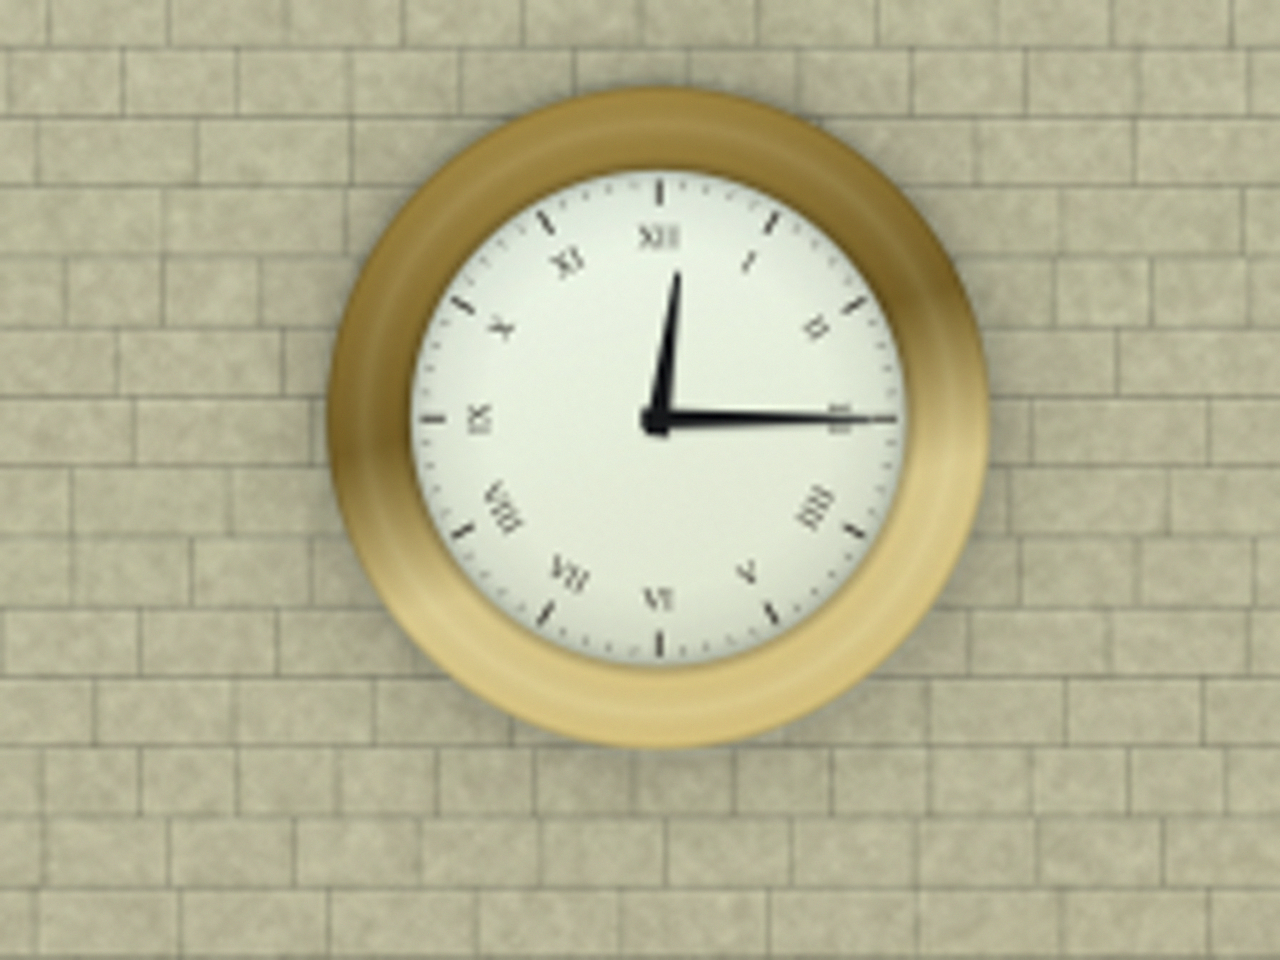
12:15
